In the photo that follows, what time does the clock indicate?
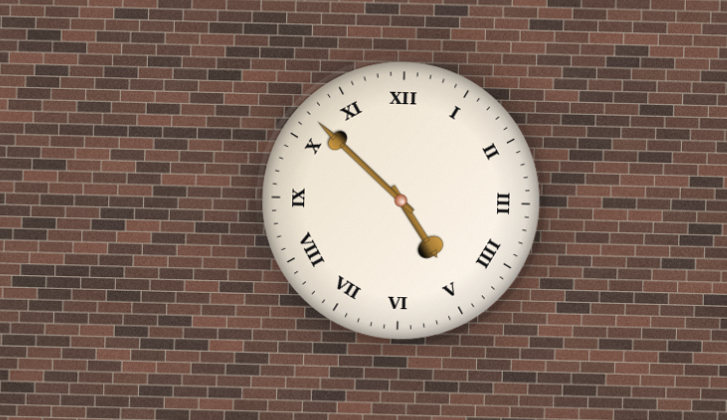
4:52
